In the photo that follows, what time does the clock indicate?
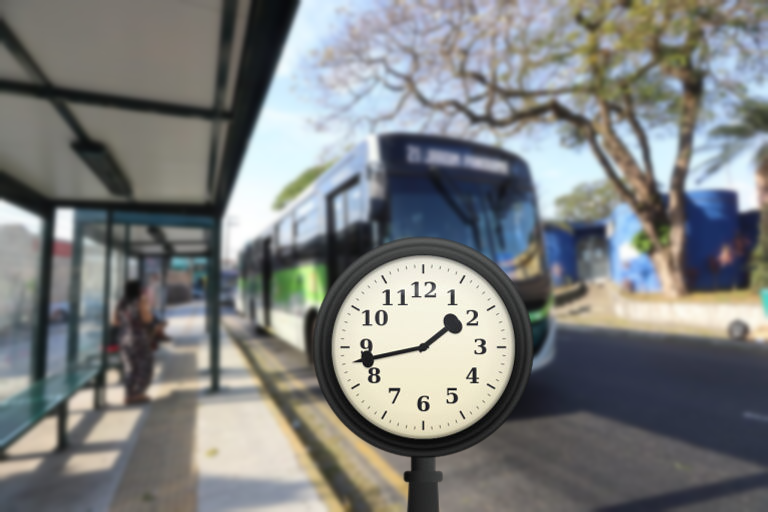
1:43
